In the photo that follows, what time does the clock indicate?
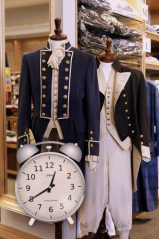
12:40
